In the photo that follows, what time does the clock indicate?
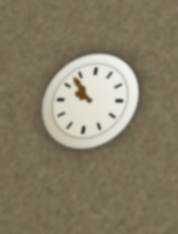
9:53
